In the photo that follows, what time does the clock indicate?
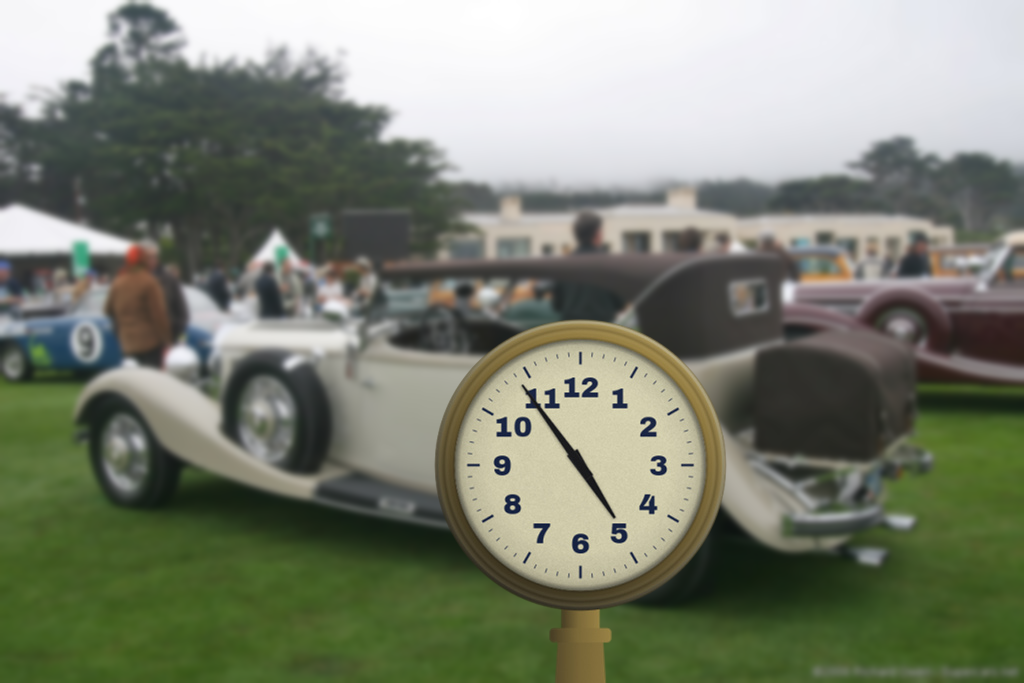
4:54
